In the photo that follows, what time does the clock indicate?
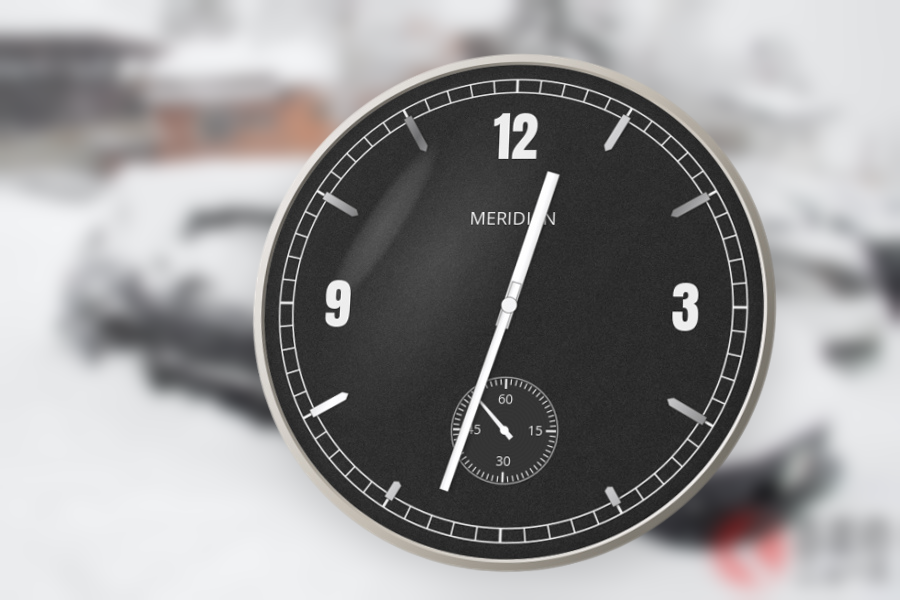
12:32:53
